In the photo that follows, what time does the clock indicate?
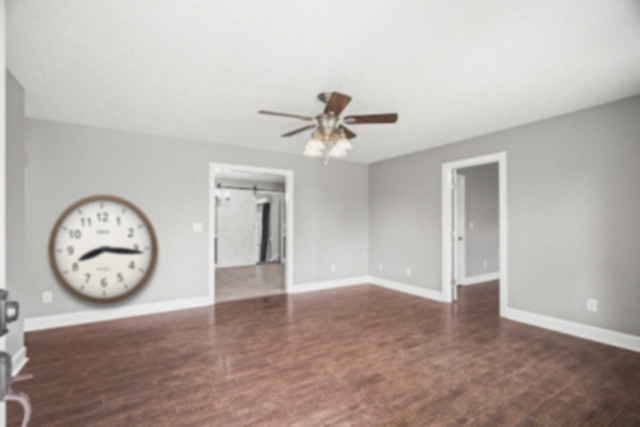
8:16
